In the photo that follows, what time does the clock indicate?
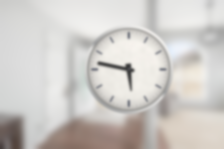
5:47
